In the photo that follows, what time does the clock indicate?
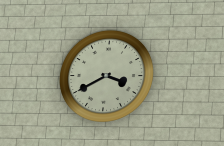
3:40
